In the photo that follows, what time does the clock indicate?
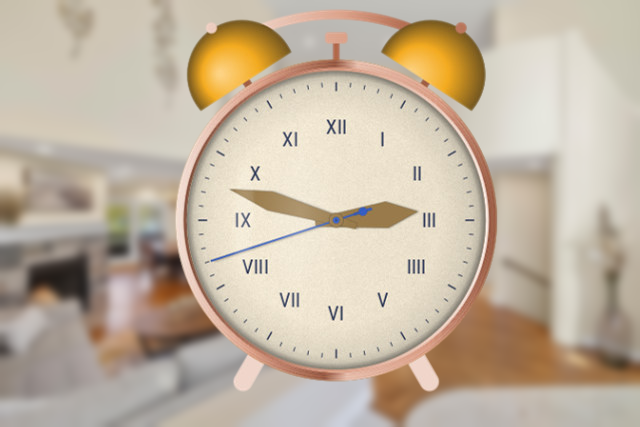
2:47:42
